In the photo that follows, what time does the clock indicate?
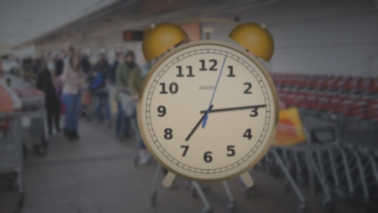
7:14:03
